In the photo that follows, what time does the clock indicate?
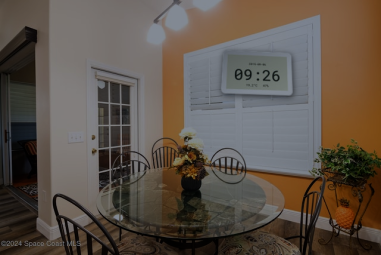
9:26
